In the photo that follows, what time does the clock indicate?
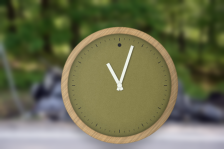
11:03
